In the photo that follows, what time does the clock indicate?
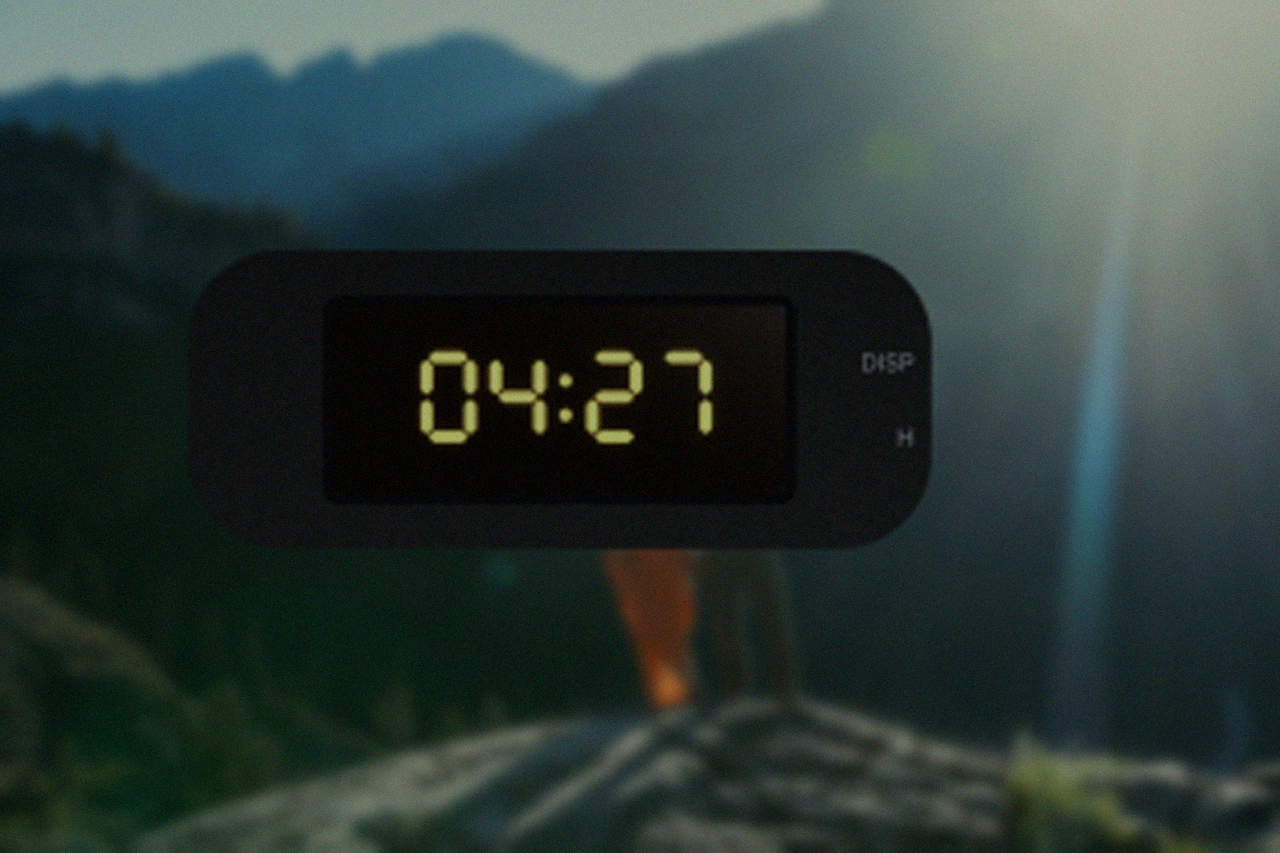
4:27
